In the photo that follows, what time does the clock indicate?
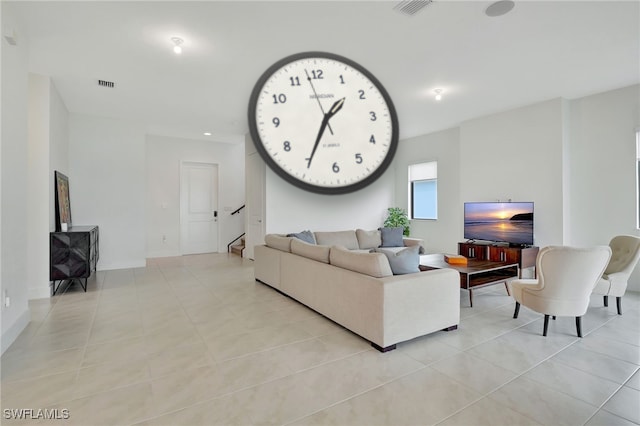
1:34:58
